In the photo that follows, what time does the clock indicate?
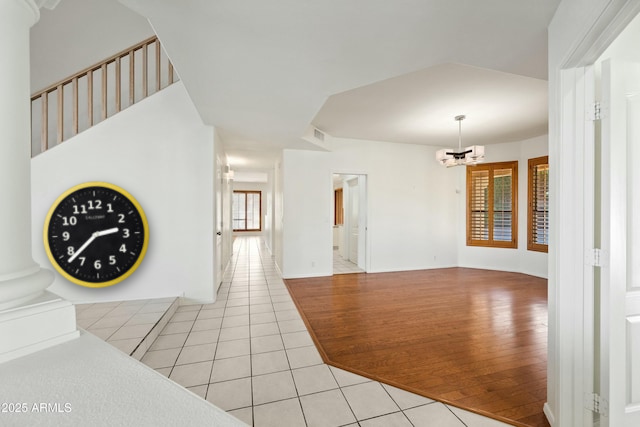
2:38
